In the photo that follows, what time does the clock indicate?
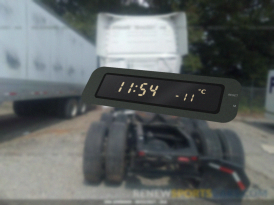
11:54
